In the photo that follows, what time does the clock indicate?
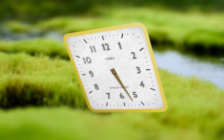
5:27
